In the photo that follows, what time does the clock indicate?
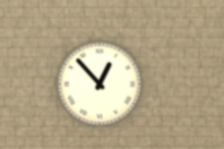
12:53
